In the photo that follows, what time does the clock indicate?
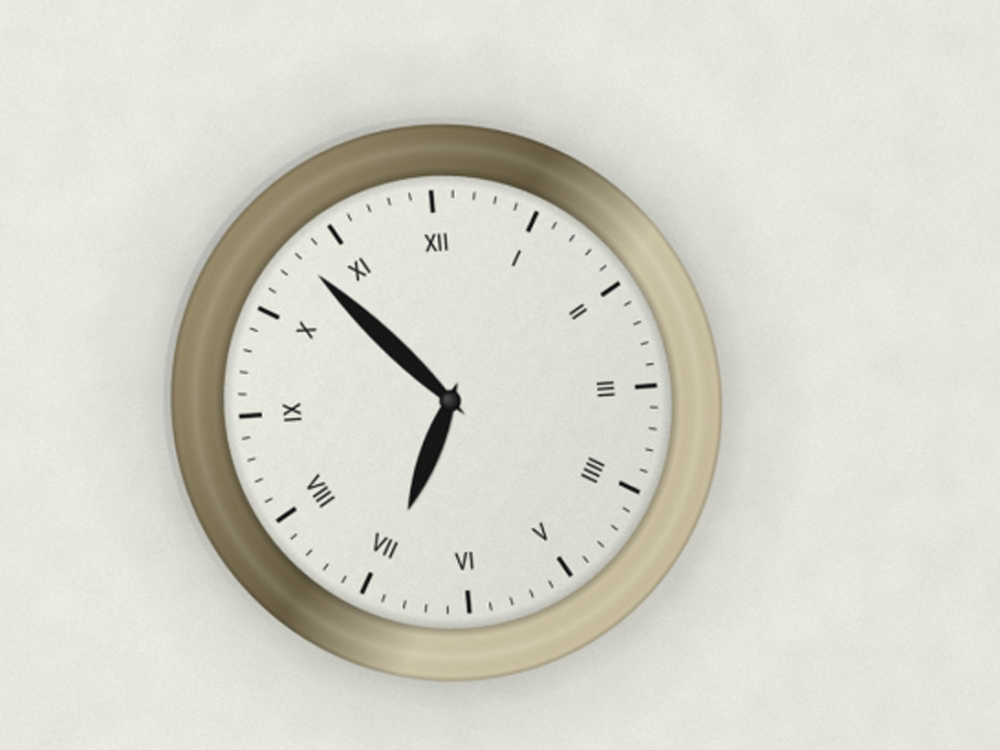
6:53
